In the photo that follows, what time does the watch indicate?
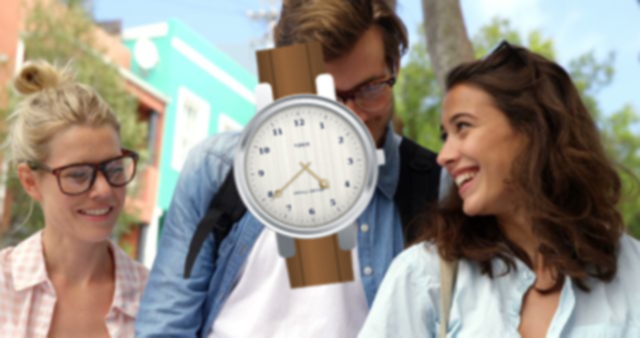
4:39
